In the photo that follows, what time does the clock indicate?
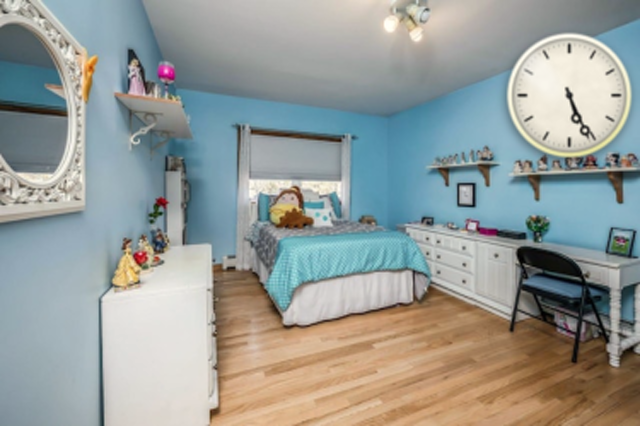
5:26
